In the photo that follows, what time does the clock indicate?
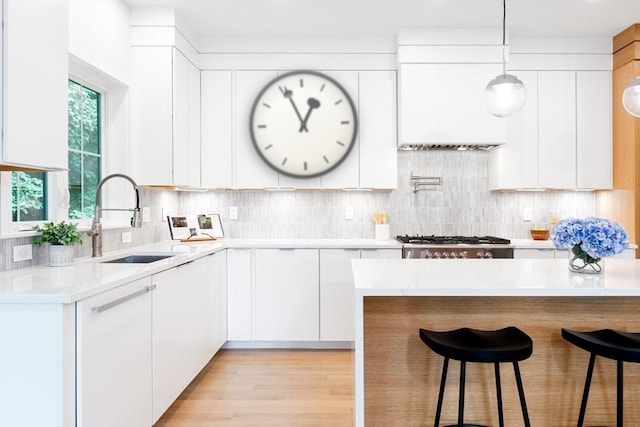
12:56
